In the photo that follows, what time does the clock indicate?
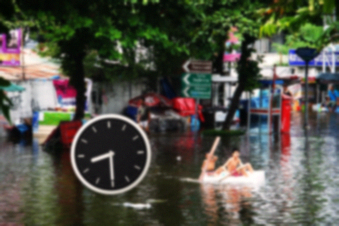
8:30
